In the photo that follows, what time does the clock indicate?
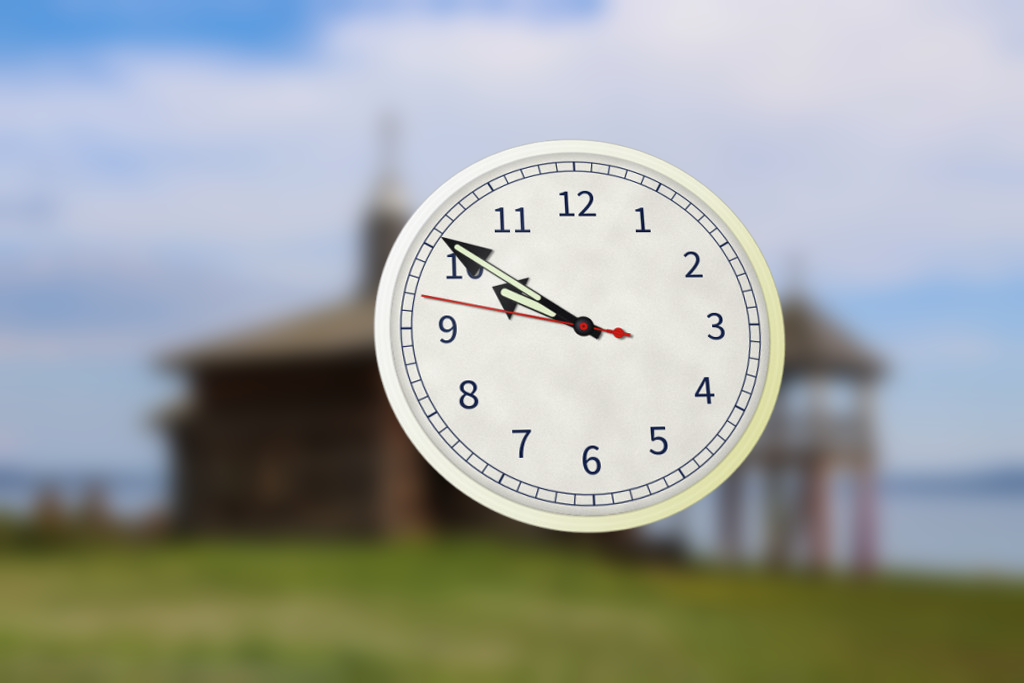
9:50:47
